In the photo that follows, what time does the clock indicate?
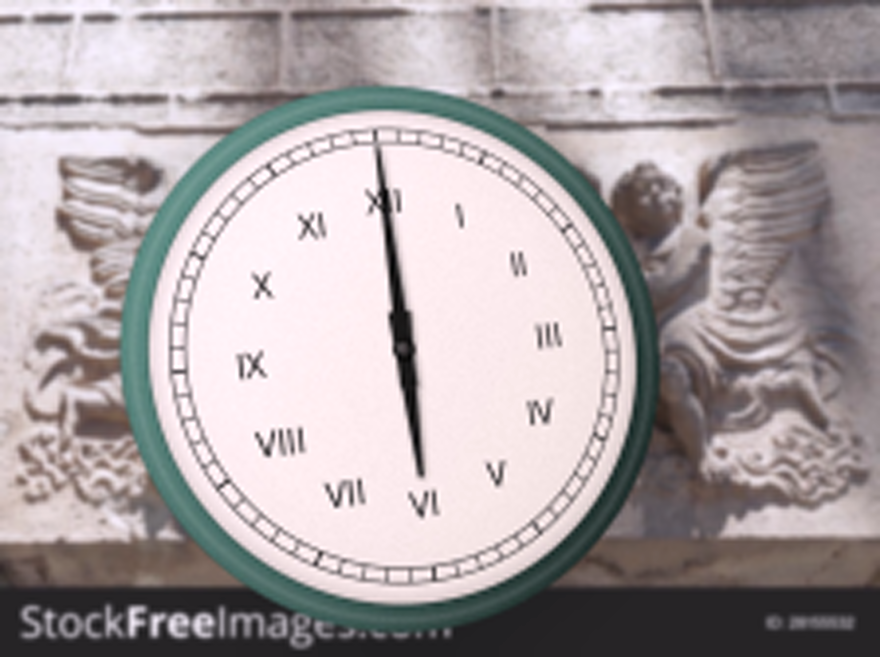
6:00
